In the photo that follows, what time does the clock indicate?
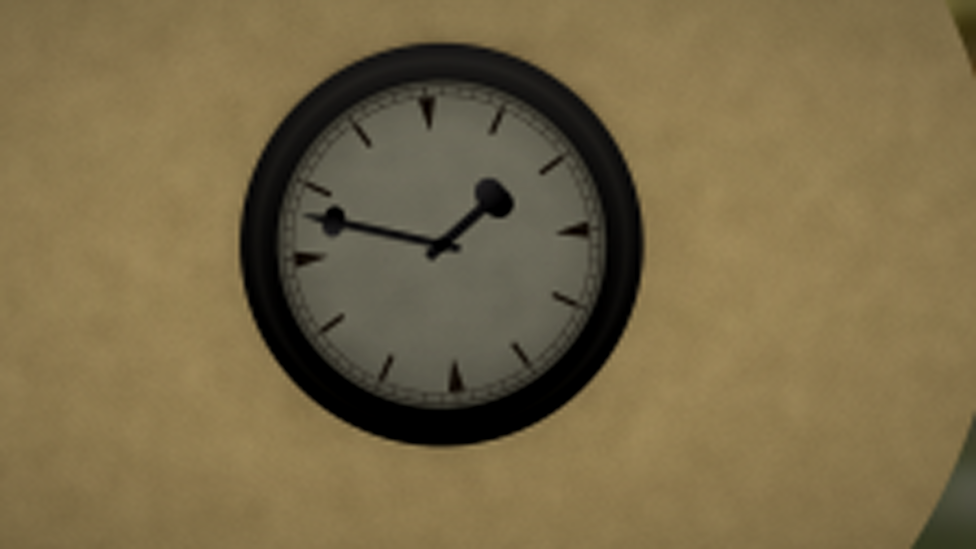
1:48
